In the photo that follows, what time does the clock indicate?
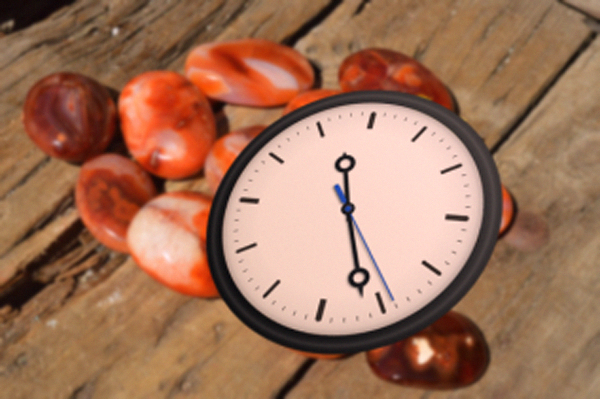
11:26:24
